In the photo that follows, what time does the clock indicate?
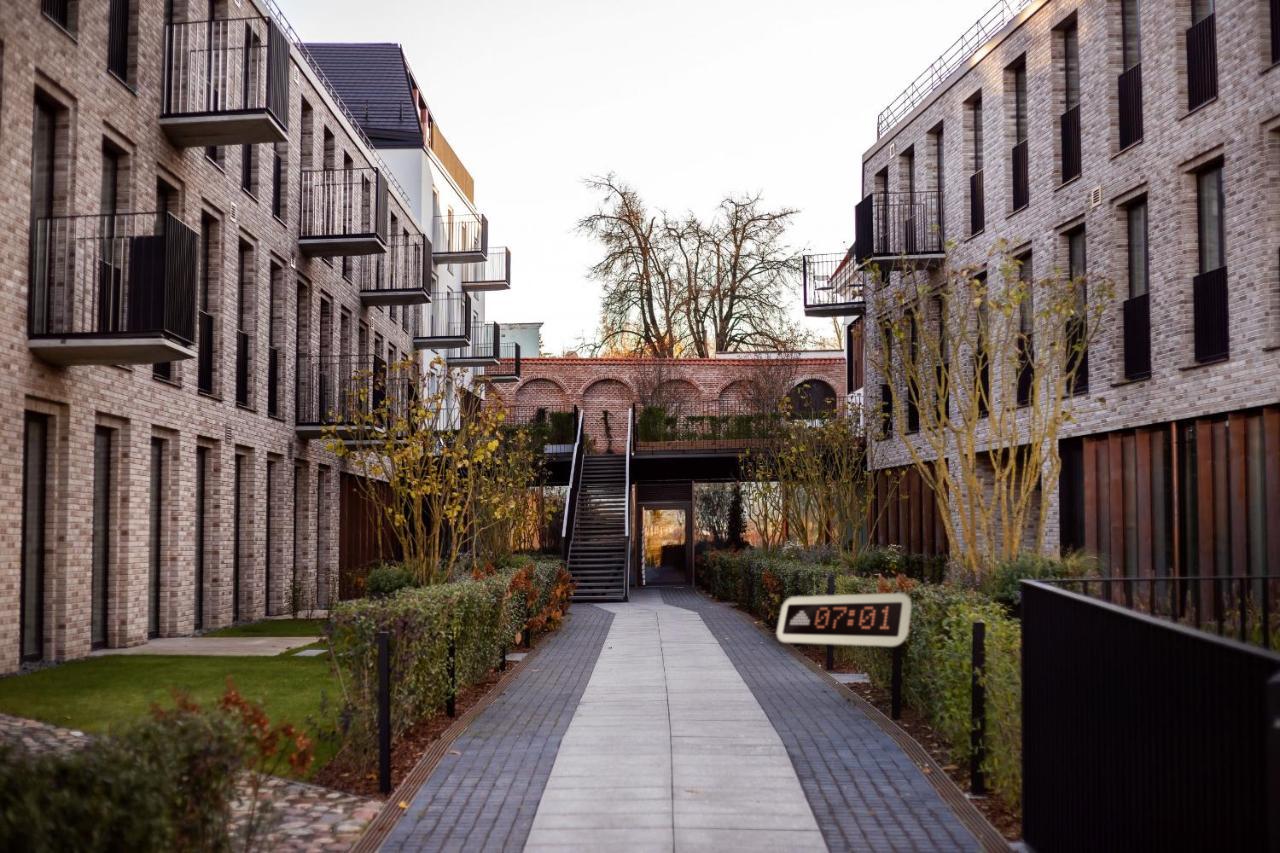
7:01
